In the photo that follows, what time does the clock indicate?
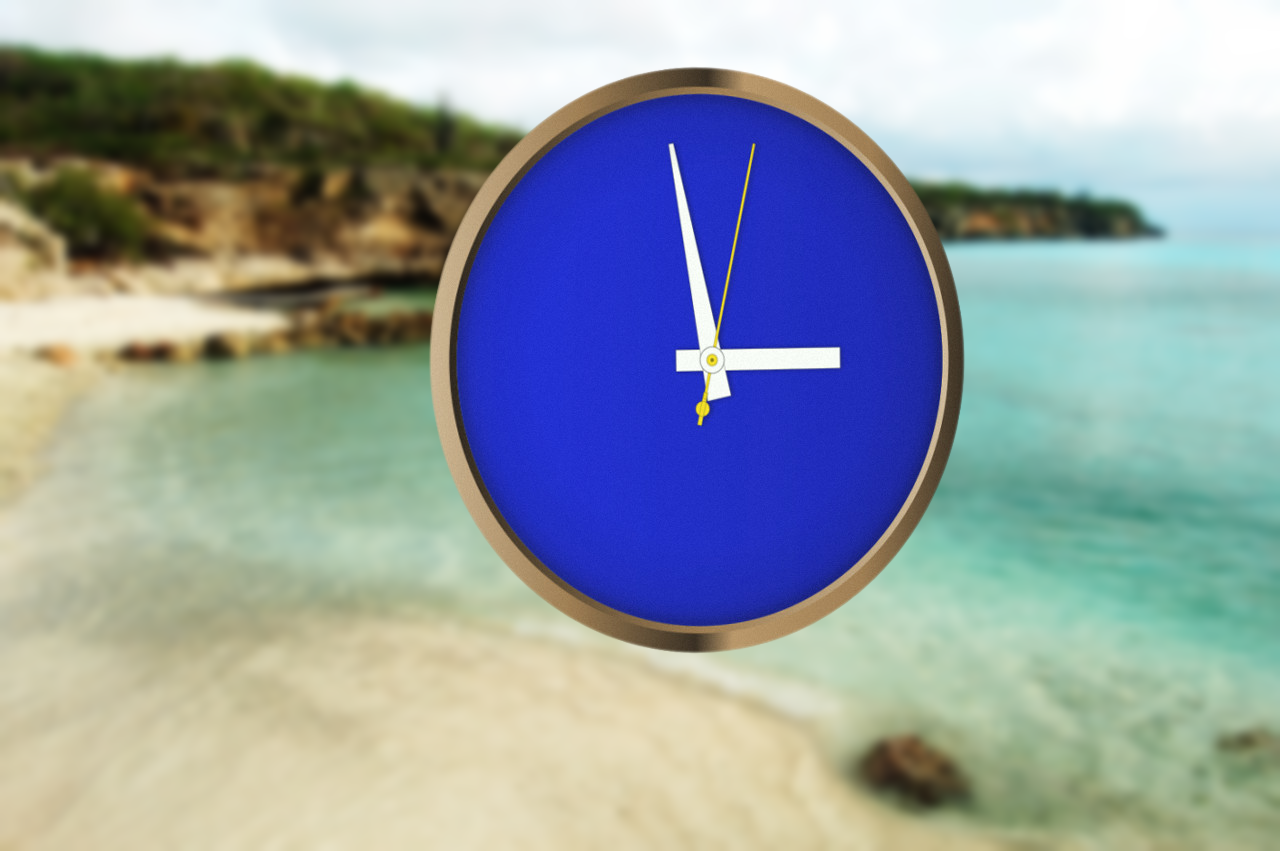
2:58:02
